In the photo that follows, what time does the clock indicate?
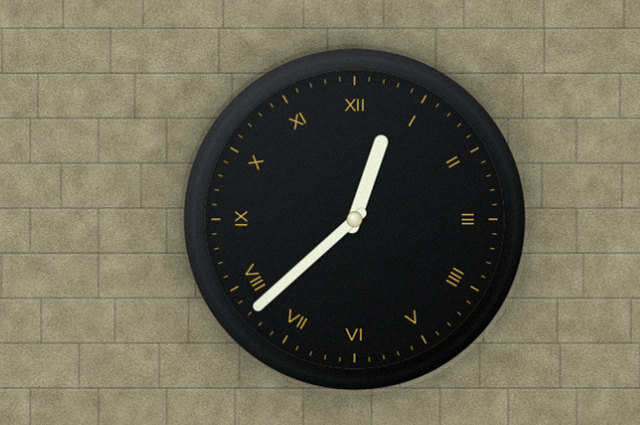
12:38
